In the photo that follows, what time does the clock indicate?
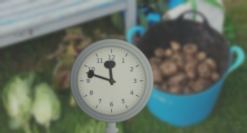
11:48
